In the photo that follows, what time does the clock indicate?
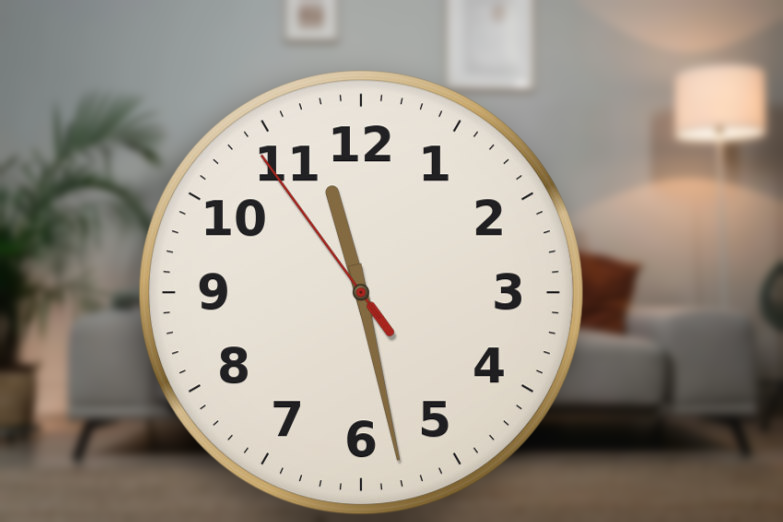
11:27:54
